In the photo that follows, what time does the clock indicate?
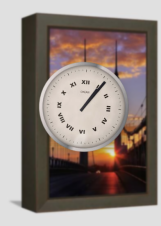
1:06
